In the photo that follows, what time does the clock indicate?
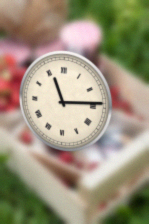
11:14
